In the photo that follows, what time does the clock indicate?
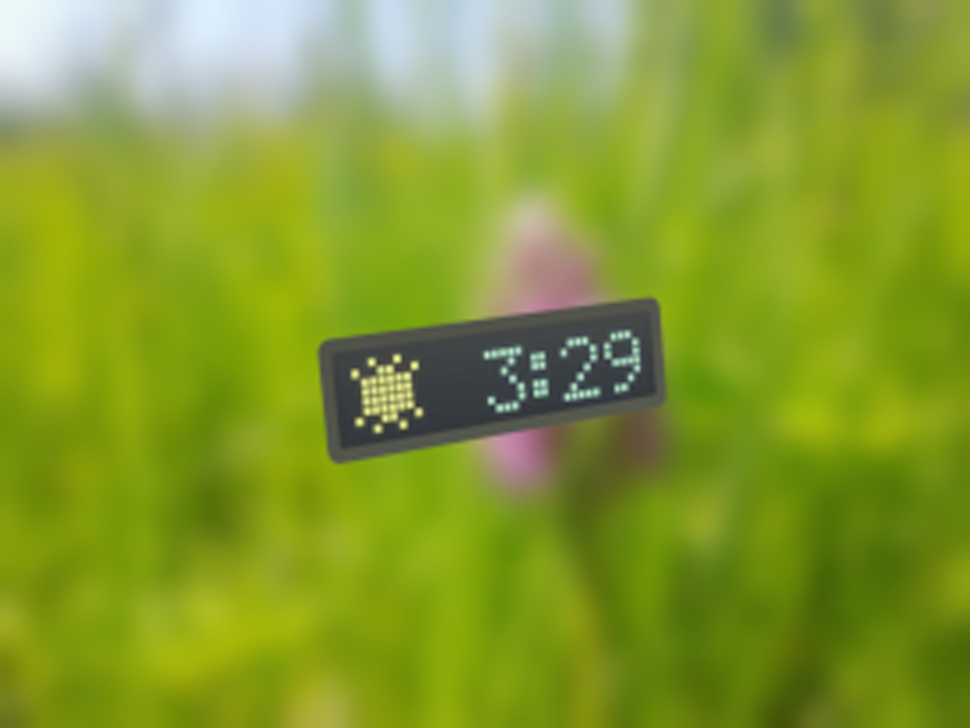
3:29
